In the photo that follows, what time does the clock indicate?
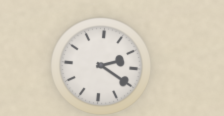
2:20
